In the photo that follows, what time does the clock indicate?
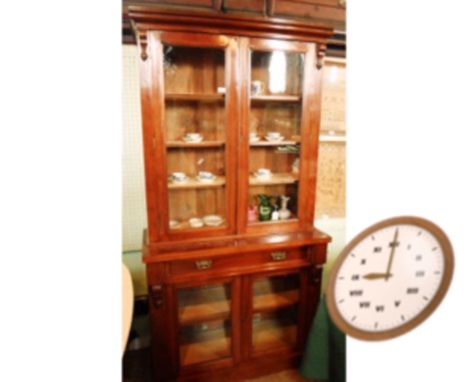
9:00
